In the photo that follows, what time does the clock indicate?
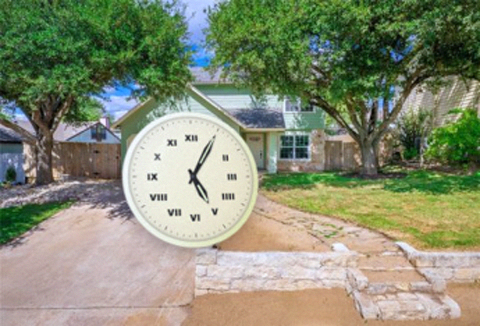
5:05
